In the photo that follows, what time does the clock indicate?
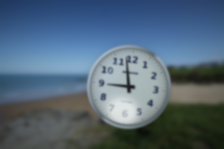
8:58
